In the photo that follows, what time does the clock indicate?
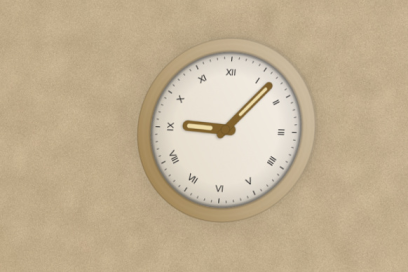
9:07
